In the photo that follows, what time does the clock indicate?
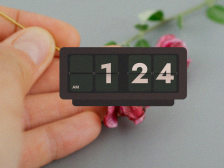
1:24
